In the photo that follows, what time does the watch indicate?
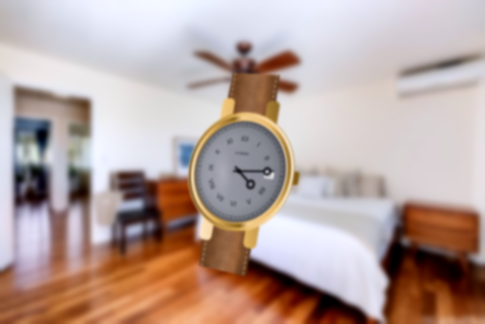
4:14
